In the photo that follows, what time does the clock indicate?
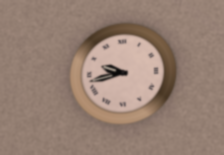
9:43
